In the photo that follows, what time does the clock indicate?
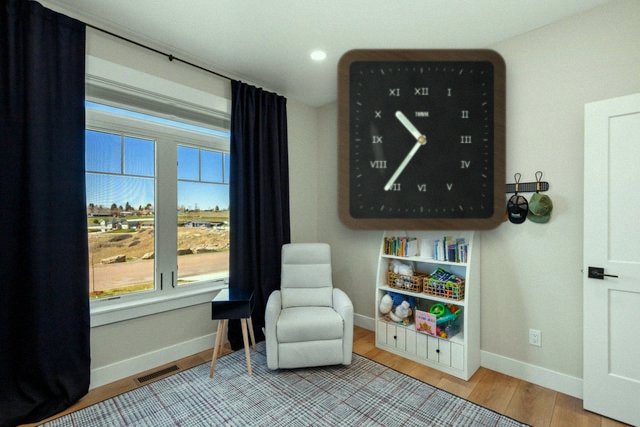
10:36
